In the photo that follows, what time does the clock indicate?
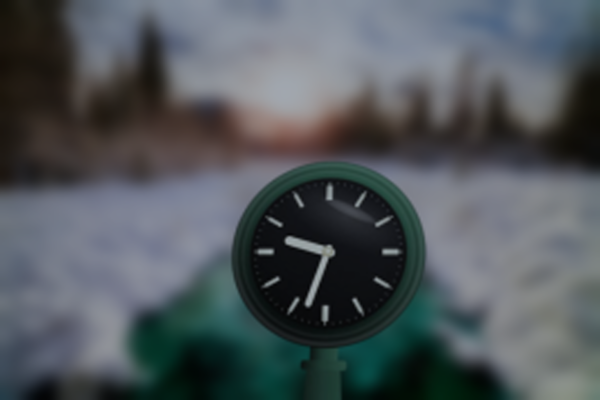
9:33
